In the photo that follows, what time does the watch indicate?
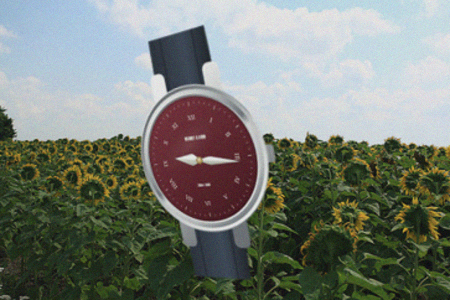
9:16
